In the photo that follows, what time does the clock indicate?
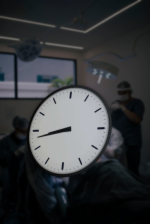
8:43
